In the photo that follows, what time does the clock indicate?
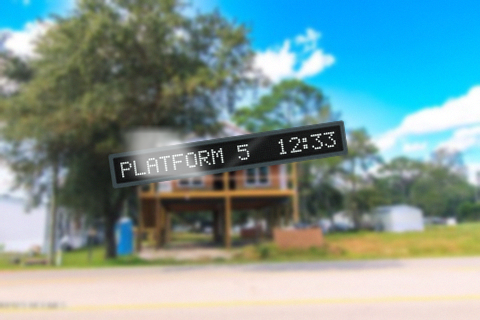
12:33
